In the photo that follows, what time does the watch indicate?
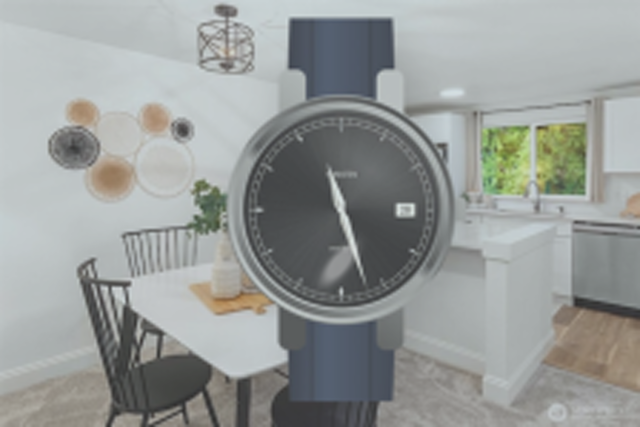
11:27
